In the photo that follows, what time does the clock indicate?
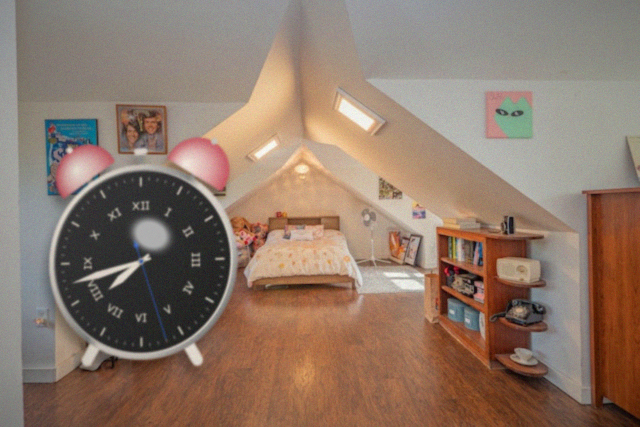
7:42:27
